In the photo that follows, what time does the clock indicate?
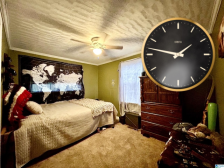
1:47
